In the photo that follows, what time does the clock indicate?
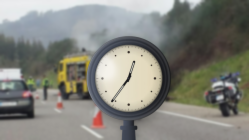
12:36
